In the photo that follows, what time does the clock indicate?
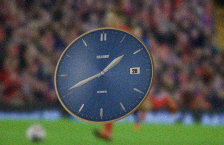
1:41
